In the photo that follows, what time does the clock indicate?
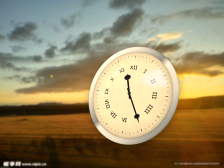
11:25
